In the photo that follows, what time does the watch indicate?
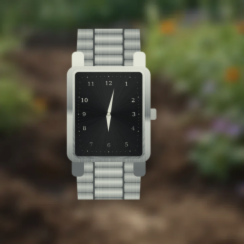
6:02
